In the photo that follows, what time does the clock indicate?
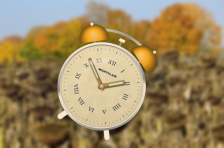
1:52
